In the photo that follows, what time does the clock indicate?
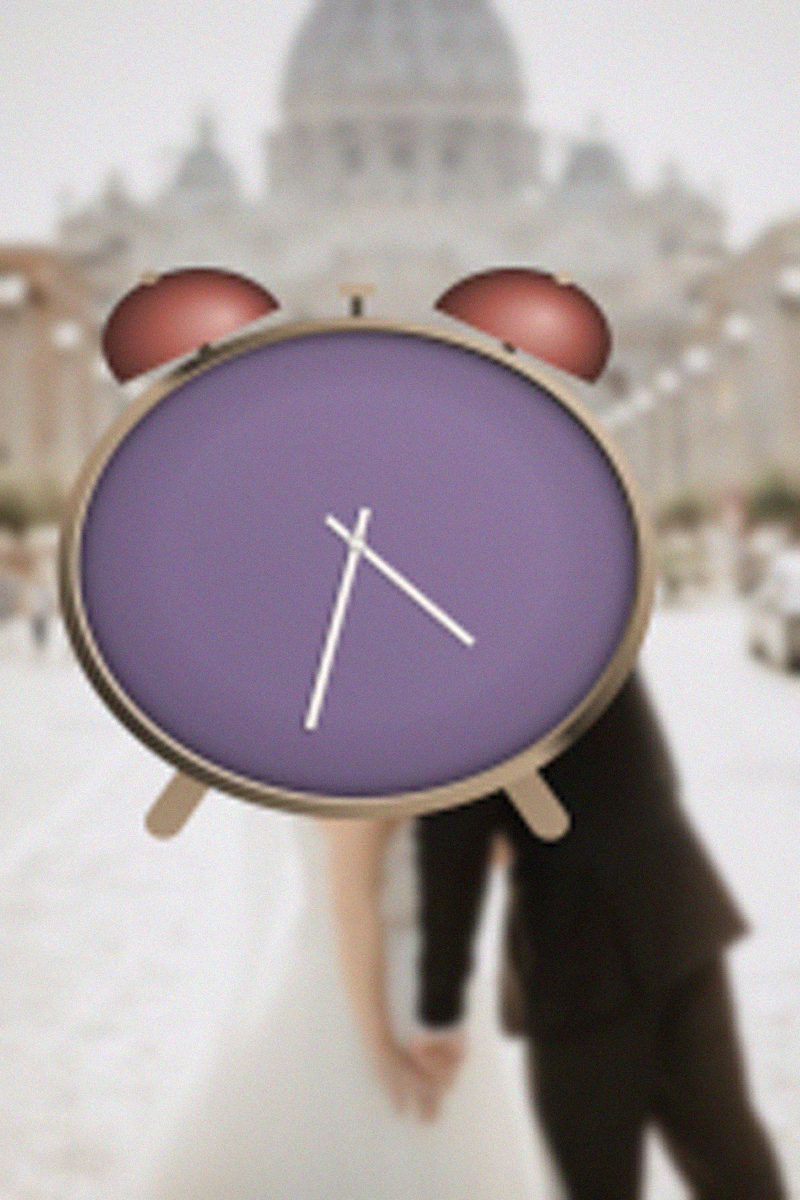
4:32
